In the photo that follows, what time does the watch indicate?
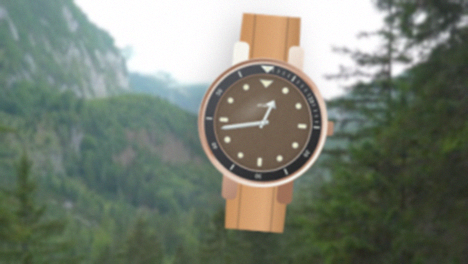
12:43
